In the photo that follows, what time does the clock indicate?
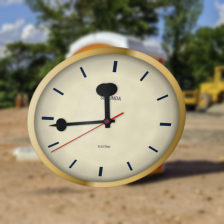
11:43:39
